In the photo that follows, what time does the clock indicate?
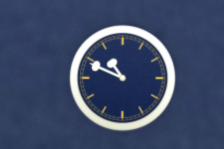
10:49
